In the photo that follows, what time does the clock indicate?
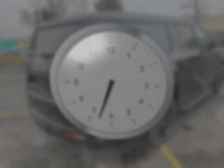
6:33
